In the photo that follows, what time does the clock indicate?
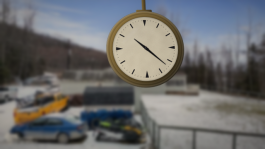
10:22
